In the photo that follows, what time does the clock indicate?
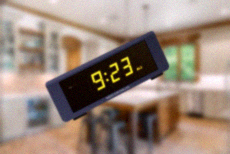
9:23
